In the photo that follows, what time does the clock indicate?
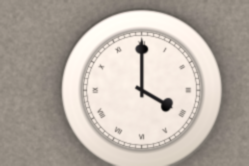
4:00
